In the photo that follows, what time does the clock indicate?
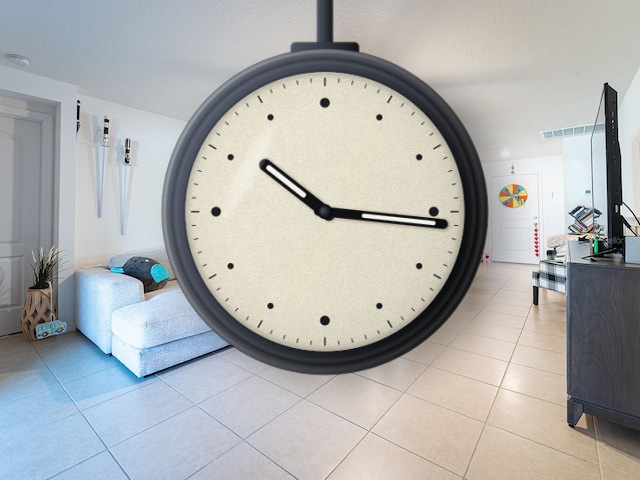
10:16
